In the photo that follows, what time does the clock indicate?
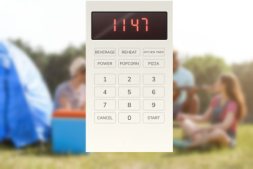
11:47
